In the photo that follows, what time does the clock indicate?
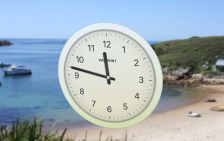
11:47
